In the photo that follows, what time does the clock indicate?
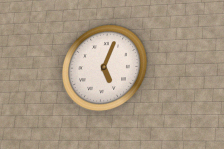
5:03
